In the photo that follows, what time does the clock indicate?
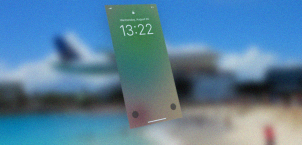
13:22
